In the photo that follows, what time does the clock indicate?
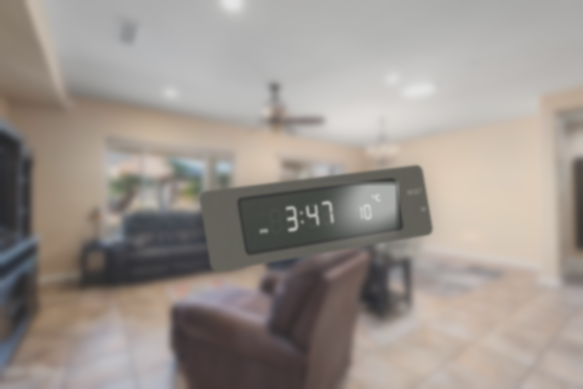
3:47
